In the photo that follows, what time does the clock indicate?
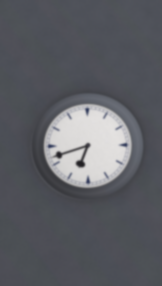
6:42
